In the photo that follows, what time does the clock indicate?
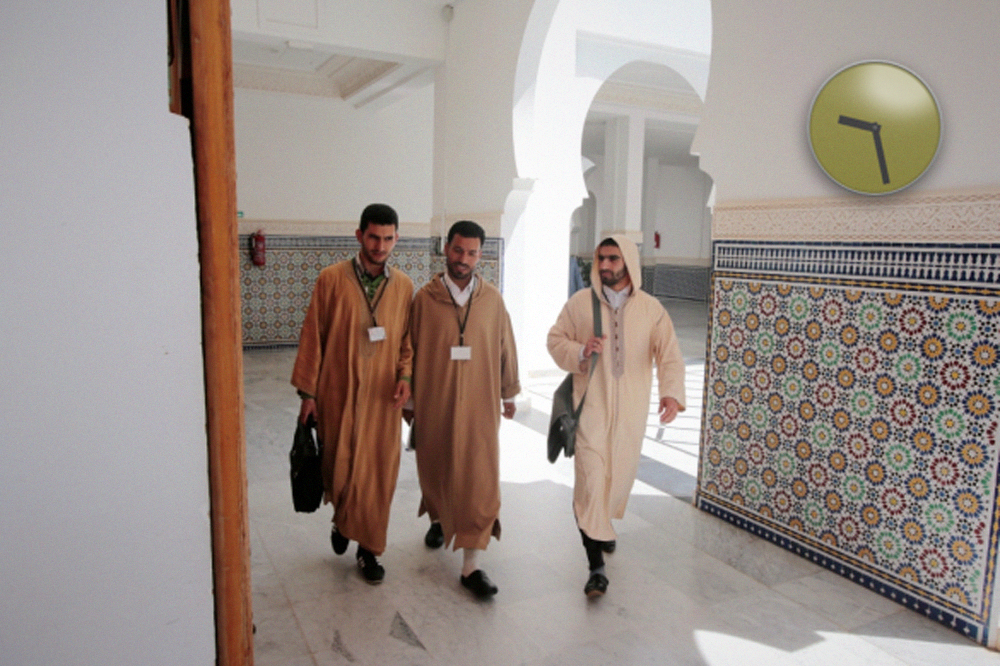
9:28
